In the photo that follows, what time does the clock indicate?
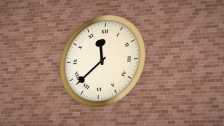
11:38
